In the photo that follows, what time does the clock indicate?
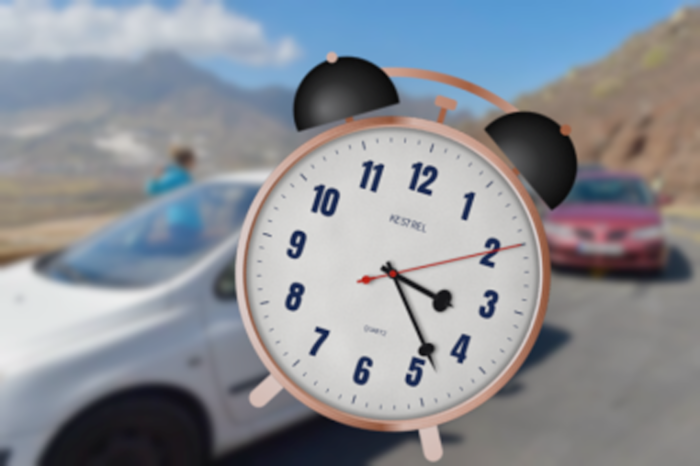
3:23:10
